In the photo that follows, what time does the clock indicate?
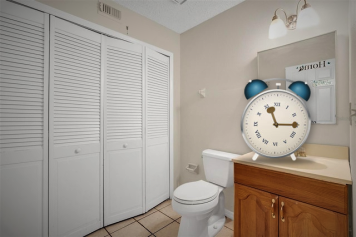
11:15
